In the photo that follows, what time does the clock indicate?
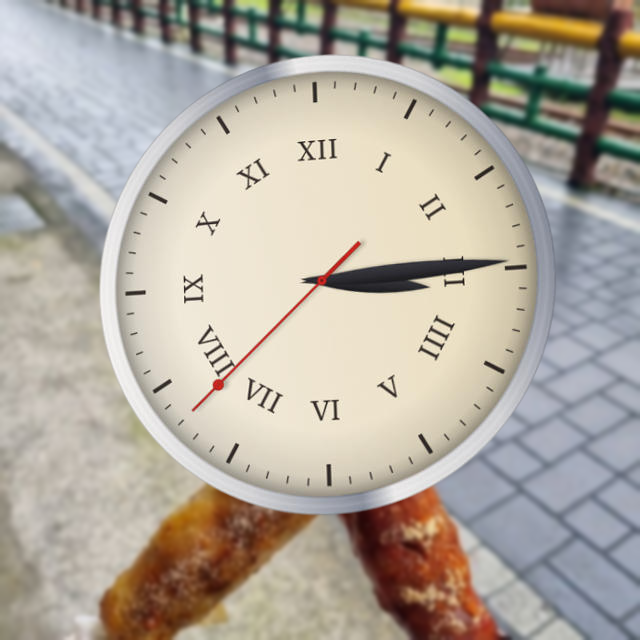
3:14:38
